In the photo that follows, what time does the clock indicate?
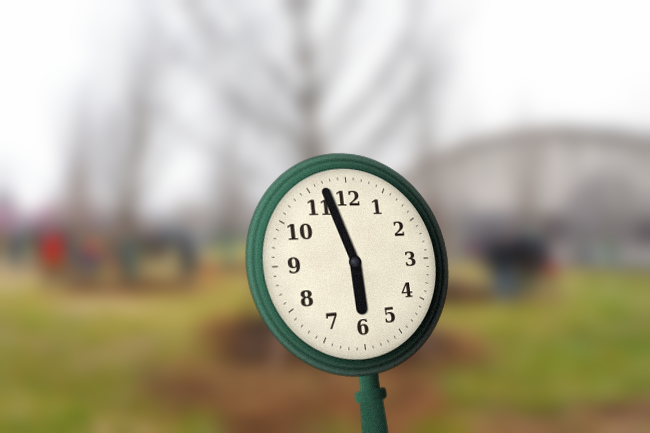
5:57
